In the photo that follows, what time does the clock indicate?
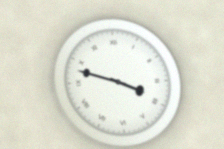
3:48
